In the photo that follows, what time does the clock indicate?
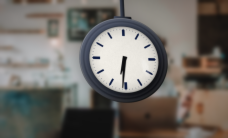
6:31
